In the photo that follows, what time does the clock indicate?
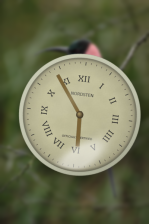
5:54
